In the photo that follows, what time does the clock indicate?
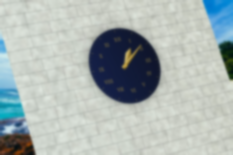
1:09
